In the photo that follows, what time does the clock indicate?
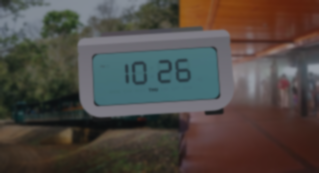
10:26
